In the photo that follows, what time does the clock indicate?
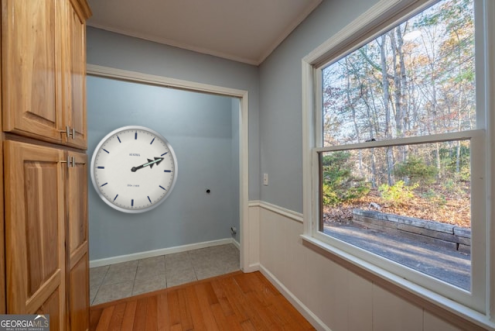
2:11
